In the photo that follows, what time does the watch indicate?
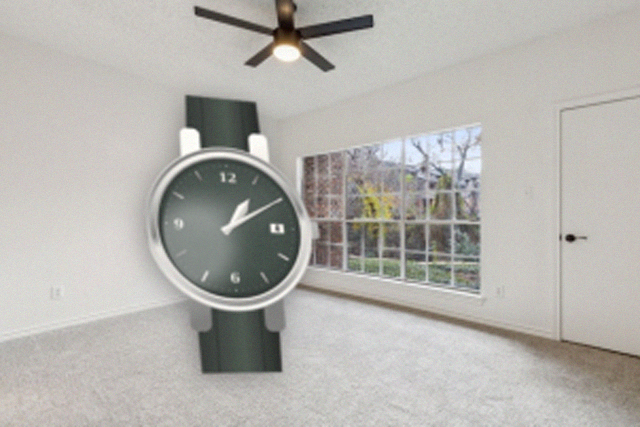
1:10
